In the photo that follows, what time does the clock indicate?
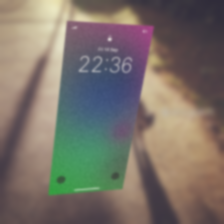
22:36
